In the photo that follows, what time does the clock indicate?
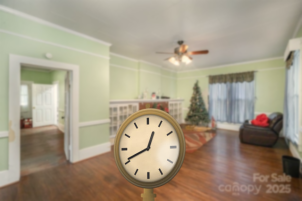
12:41
